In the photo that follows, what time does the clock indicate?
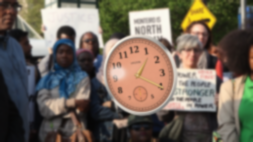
1:20
